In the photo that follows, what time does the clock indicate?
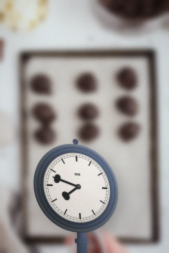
7:48
